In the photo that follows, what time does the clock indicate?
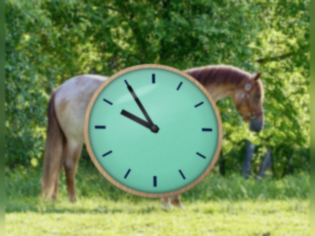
9:55
